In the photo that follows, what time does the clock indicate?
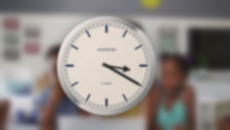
3:20
